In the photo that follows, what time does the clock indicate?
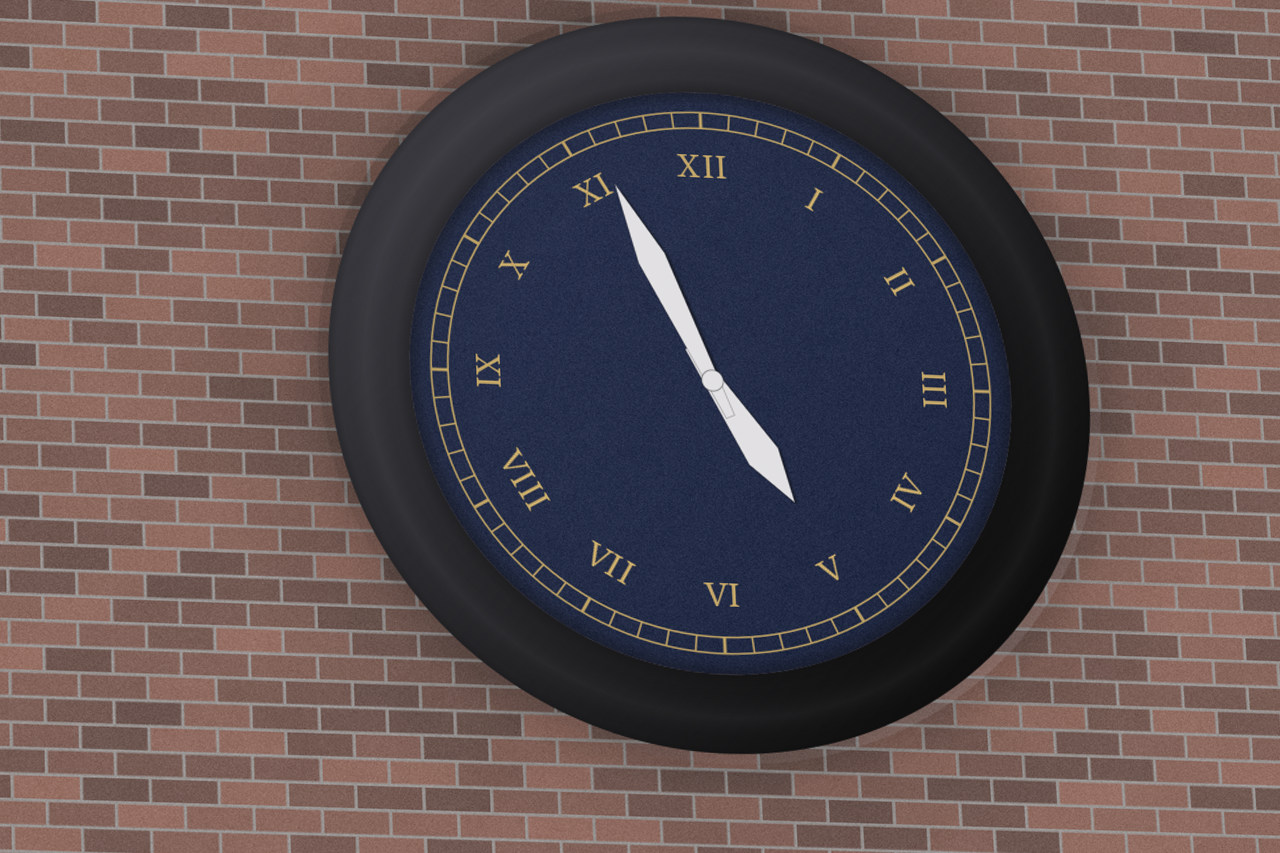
4:56
